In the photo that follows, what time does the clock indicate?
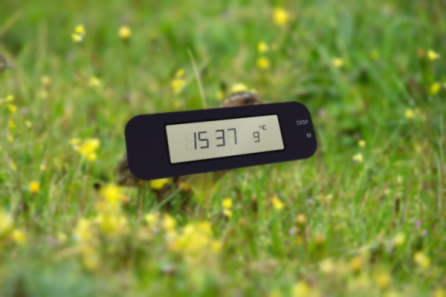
15:37
